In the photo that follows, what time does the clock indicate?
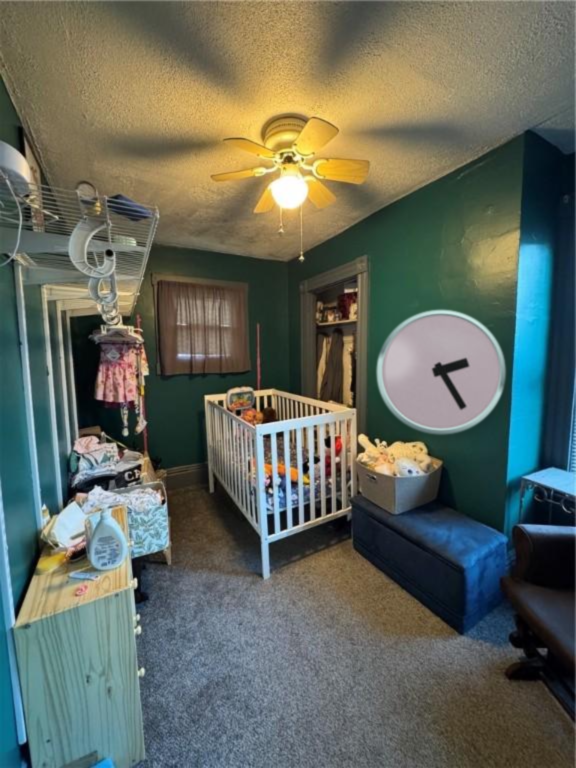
2:25
